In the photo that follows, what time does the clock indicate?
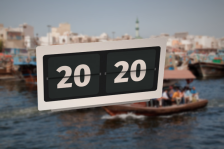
20:20
